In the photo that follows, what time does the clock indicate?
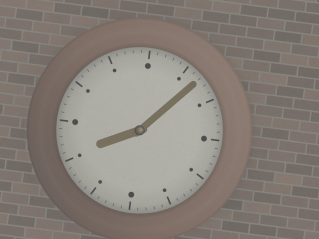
8:07
